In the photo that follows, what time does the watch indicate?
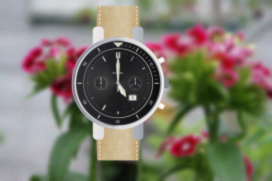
5:00
